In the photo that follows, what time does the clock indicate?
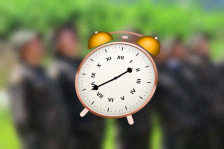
1:39
